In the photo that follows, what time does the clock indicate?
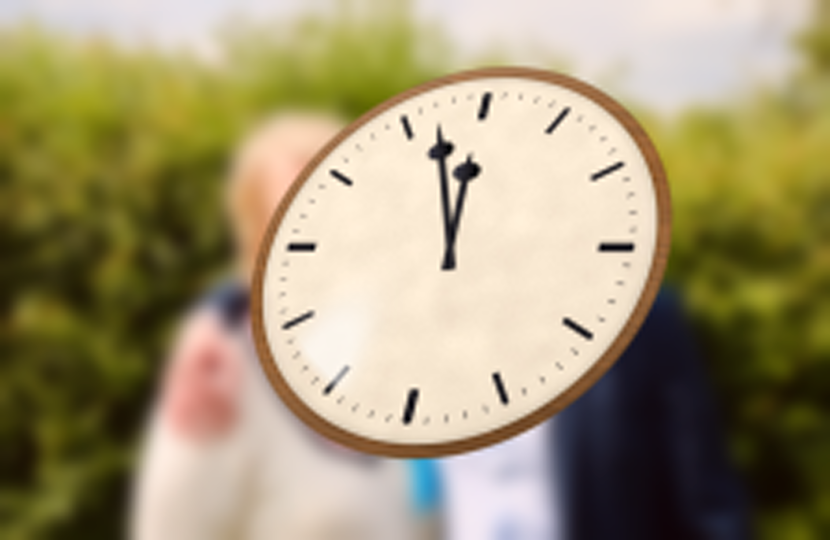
11:57
